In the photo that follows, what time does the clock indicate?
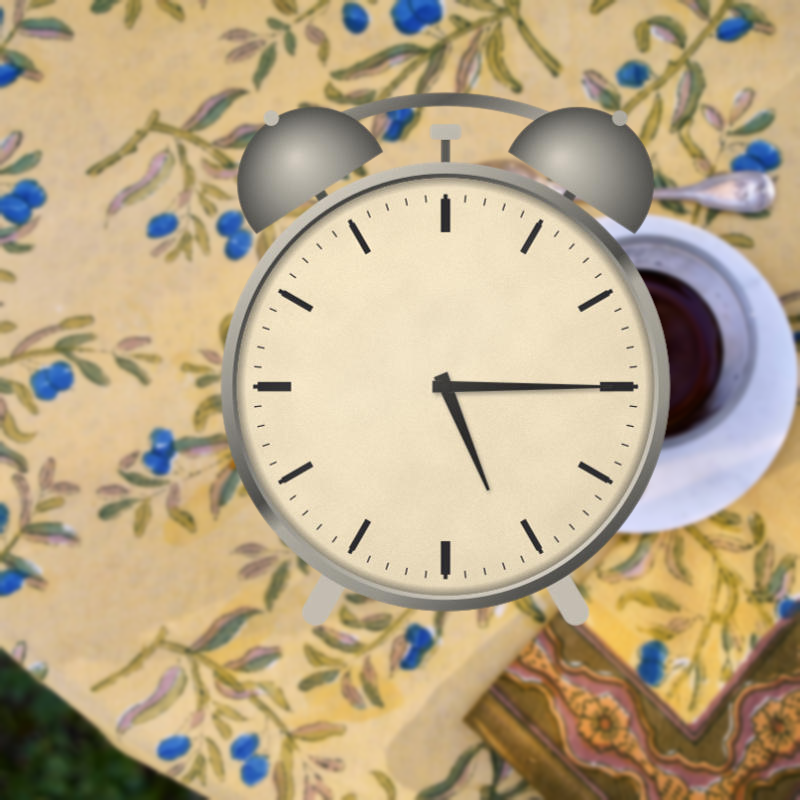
5:15
